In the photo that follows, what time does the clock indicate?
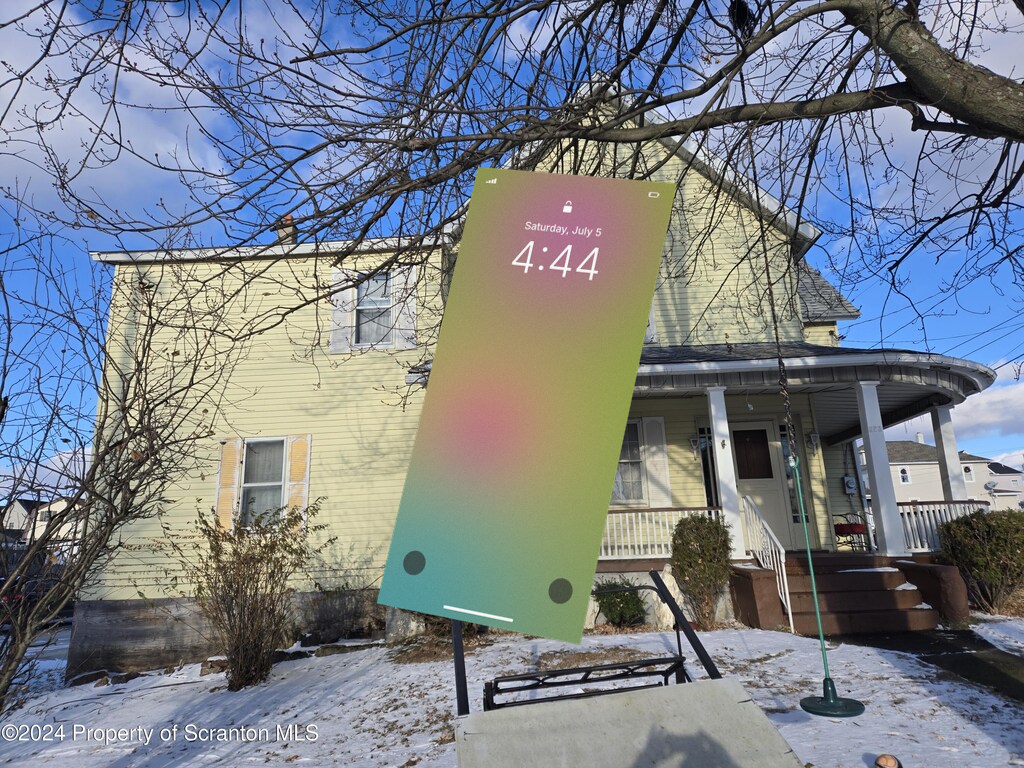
4:44
